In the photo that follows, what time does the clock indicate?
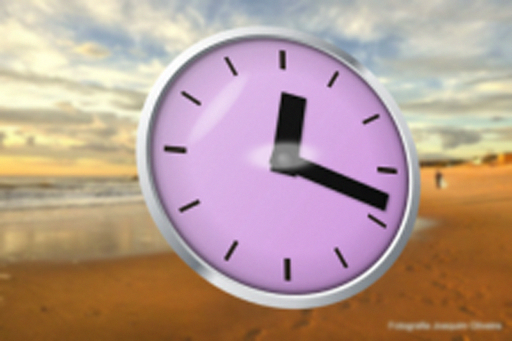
12:18
